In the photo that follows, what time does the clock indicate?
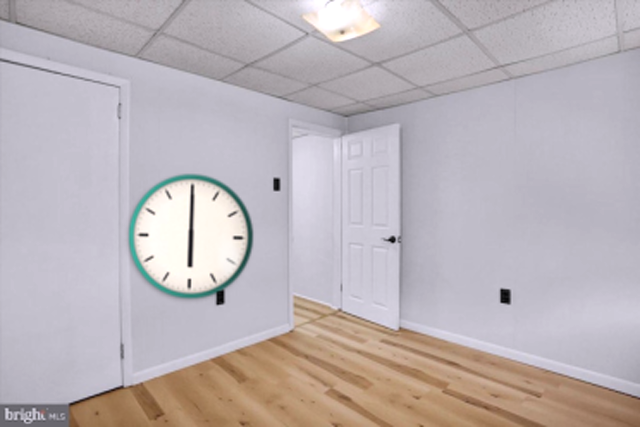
6:00
